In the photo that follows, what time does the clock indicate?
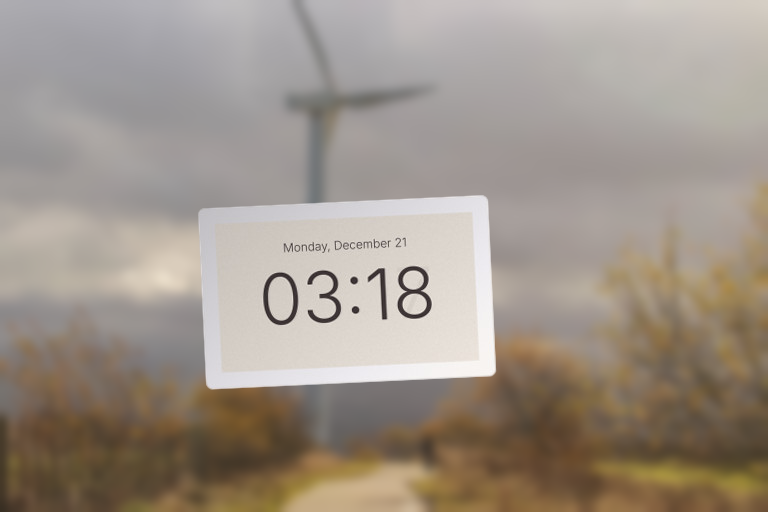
3:18
